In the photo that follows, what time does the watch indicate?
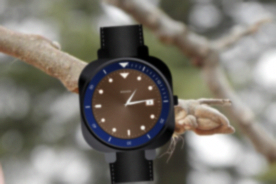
1:14
